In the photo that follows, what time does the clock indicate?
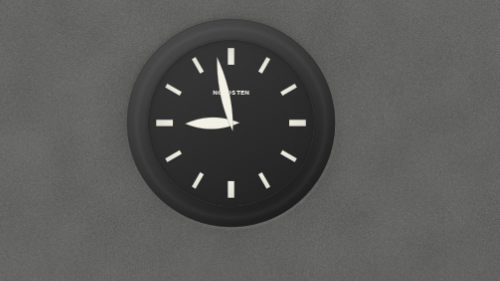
8:58
